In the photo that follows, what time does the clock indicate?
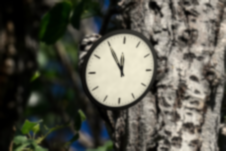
11:55
